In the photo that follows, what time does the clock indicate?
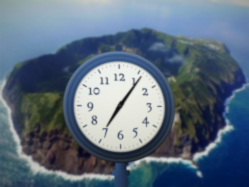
7:06
